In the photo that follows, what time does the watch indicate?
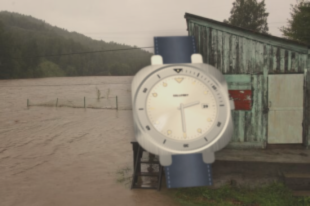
2:30
